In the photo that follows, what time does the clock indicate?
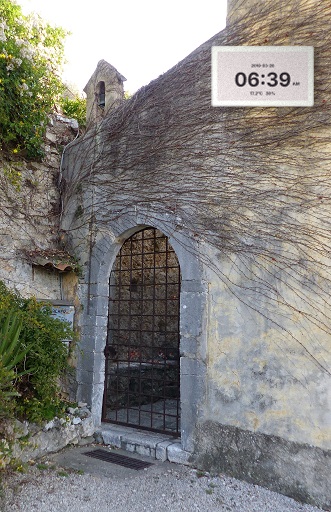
6:39
